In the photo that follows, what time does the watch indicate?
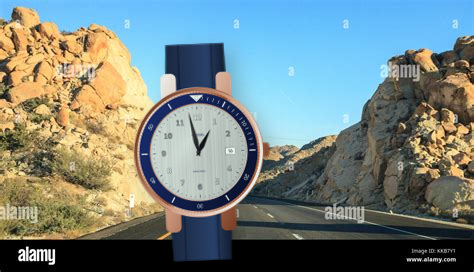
12:58
